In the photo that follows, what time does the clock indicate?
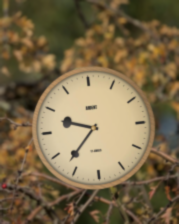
9:37
